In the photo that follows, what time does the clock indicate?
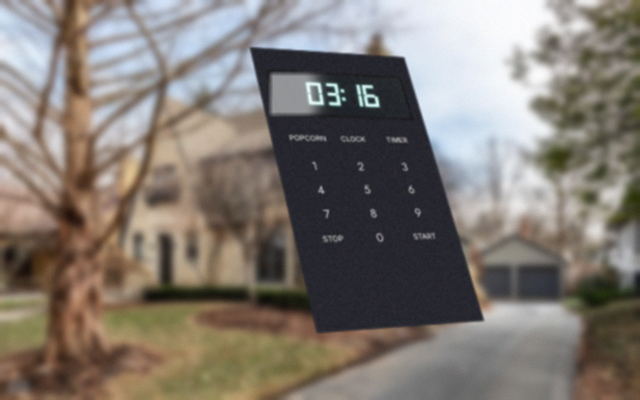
3:16
